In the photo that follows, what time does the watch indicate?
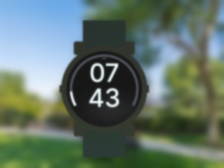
7:43
